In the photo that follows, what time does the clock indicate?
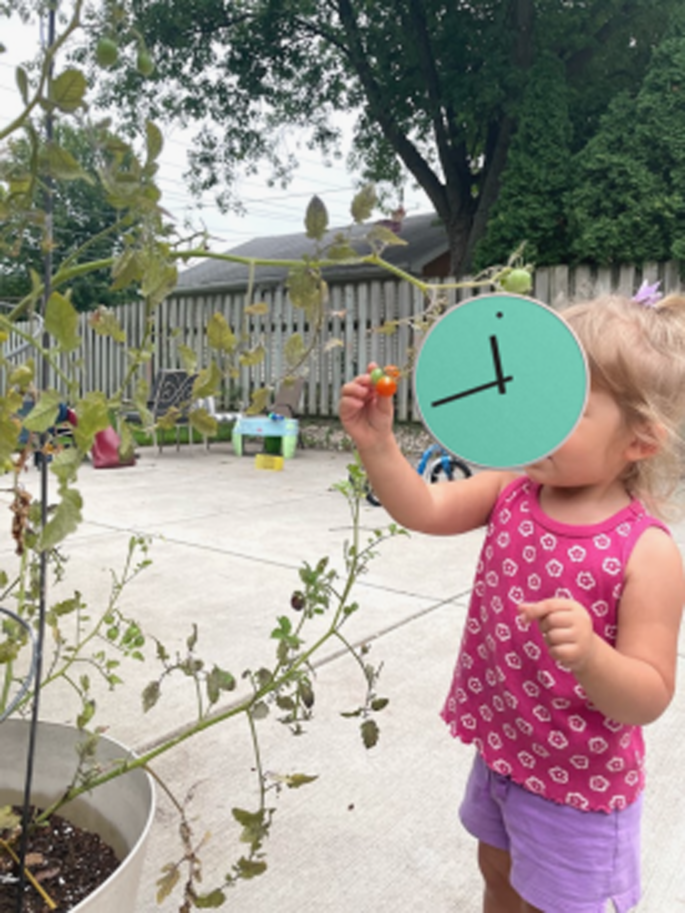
11:42
